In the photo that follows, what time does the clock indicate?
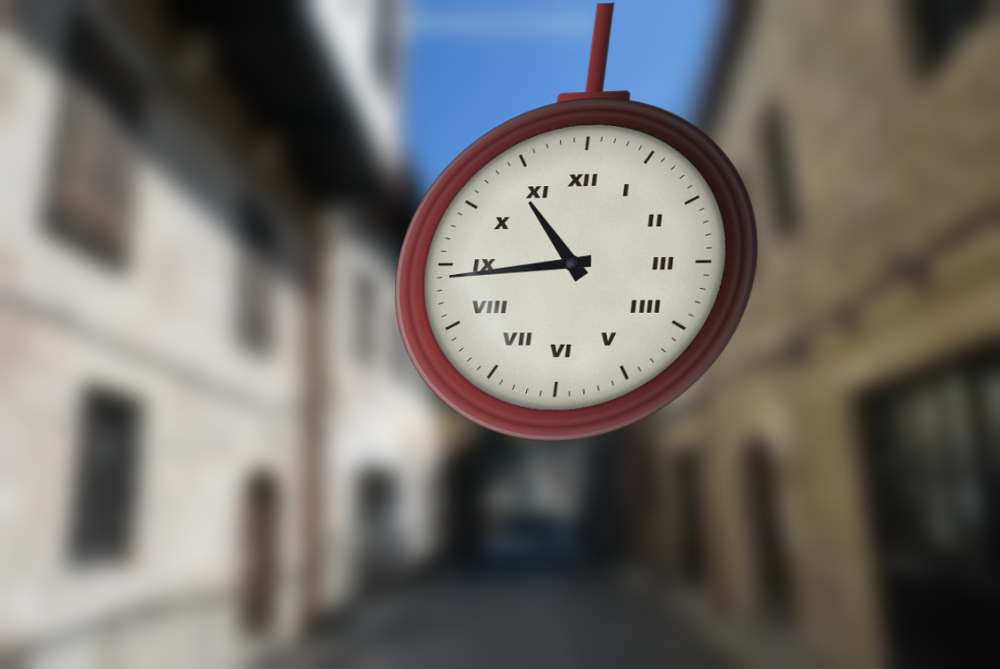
10:44
